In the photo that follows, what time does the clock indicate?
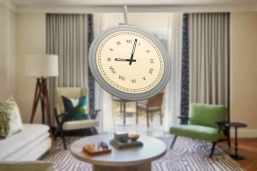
9:03
